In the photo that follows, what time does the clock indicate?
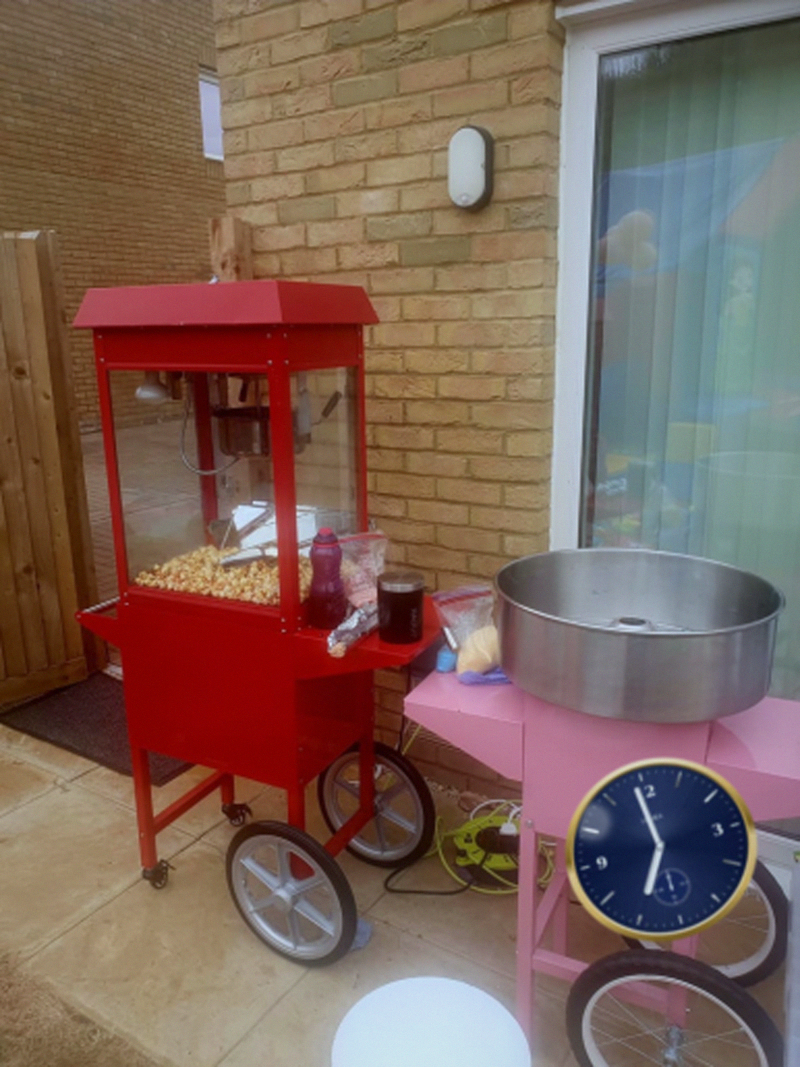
6:59
